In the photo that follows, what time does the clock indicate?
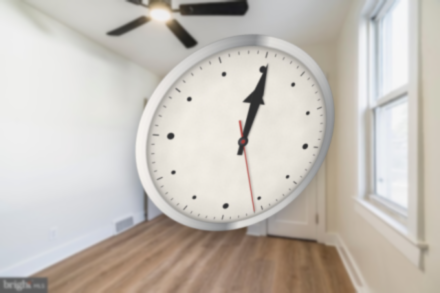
12:00:26
